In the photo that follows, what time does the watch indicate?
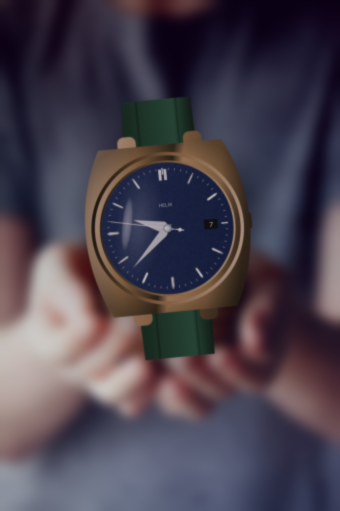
9:37:47
